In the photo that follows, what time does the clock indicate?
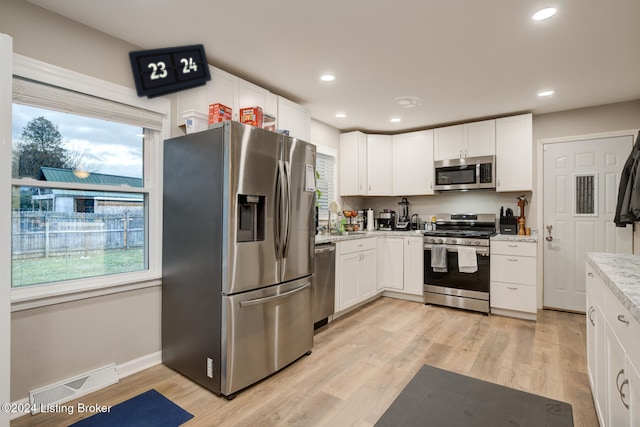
23:24
